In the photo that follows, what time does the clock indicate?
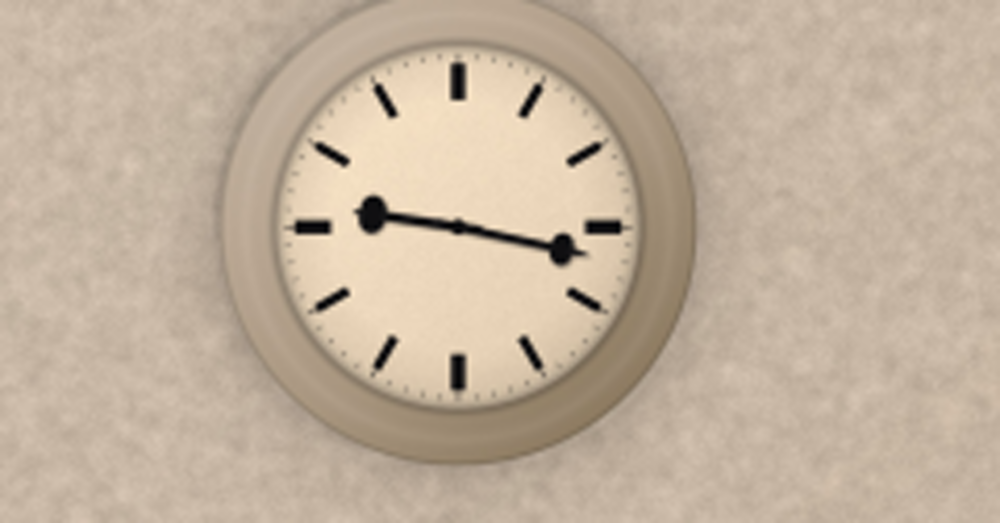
9:17
